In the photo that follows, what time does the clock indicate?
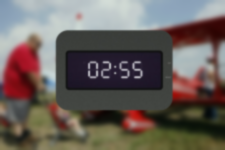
2:55
